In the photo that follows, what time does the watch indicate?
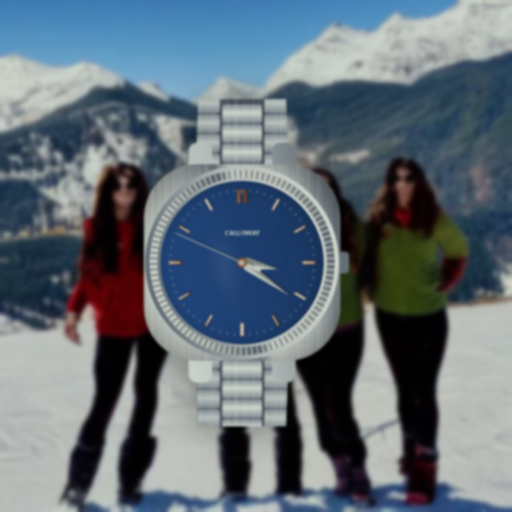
3:20:49
